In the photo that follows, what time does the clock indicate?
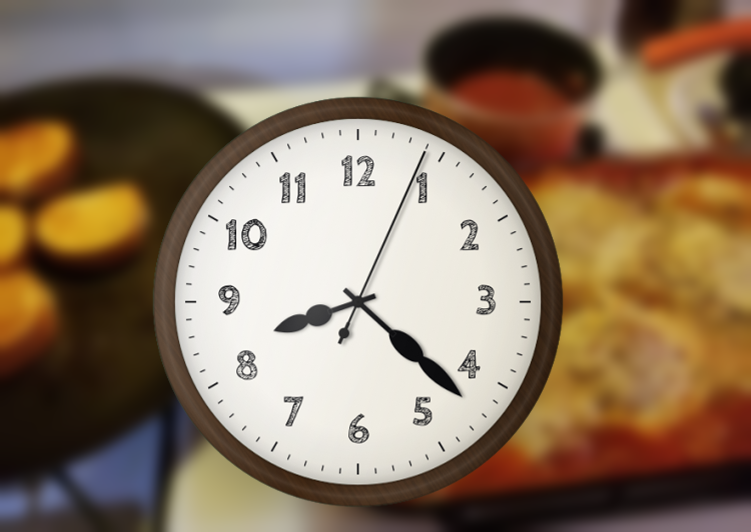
8:22:04
